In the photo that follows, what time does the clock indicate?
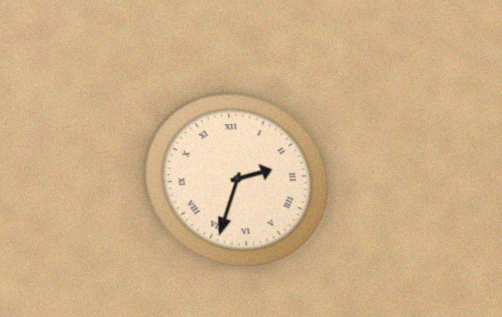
2:34
